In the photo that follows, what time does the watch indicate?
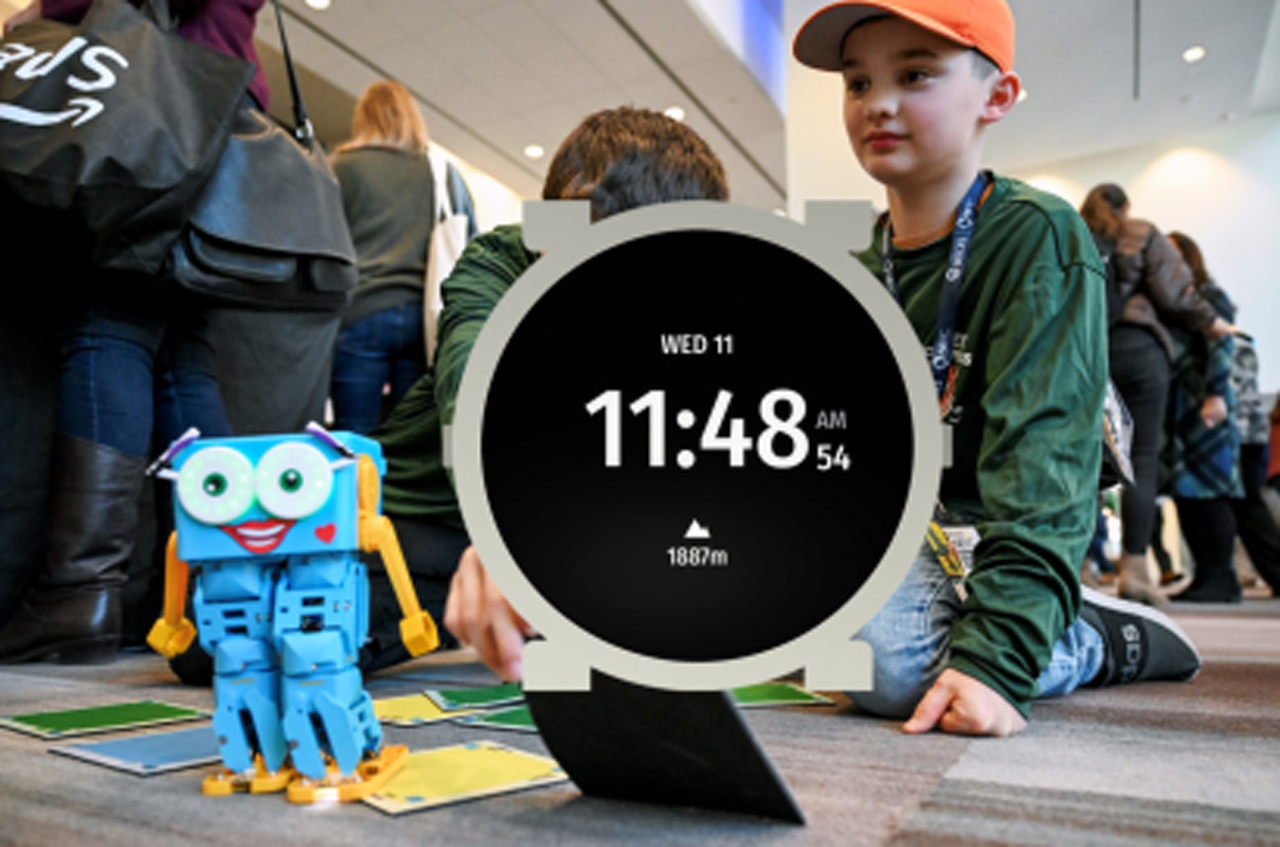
11:48:54
